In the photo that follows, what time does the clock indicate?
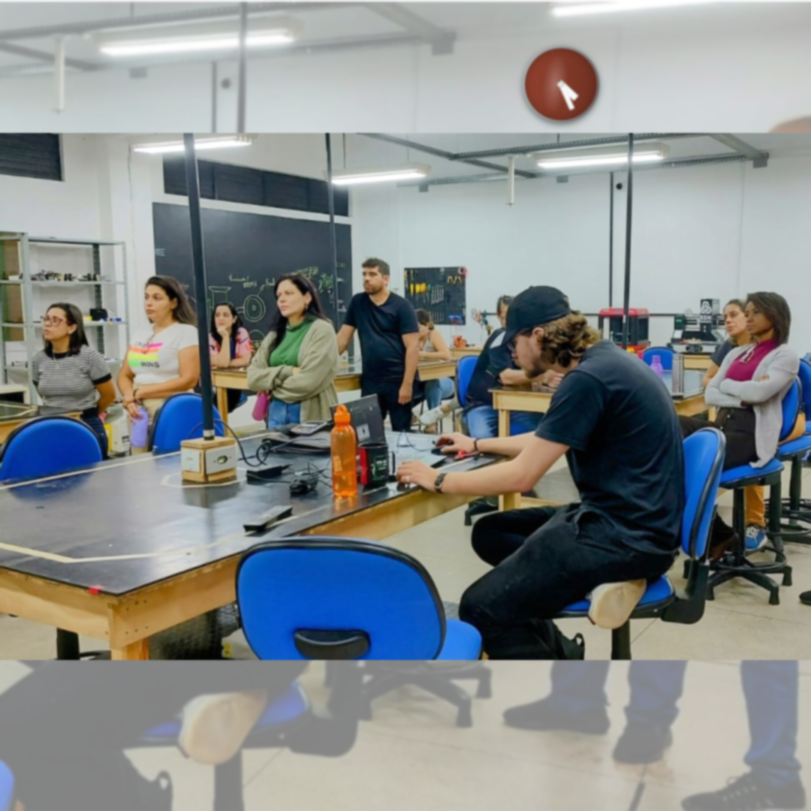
4:26
